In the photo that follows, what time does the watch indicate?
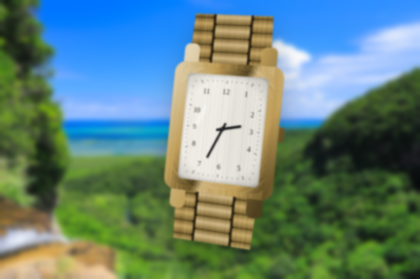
2:34
